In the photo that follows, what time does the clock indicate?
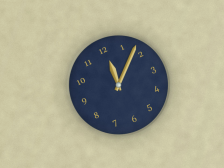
12:08
